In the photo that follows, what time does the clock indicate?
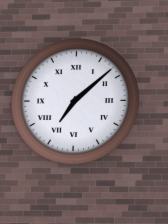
7:08
